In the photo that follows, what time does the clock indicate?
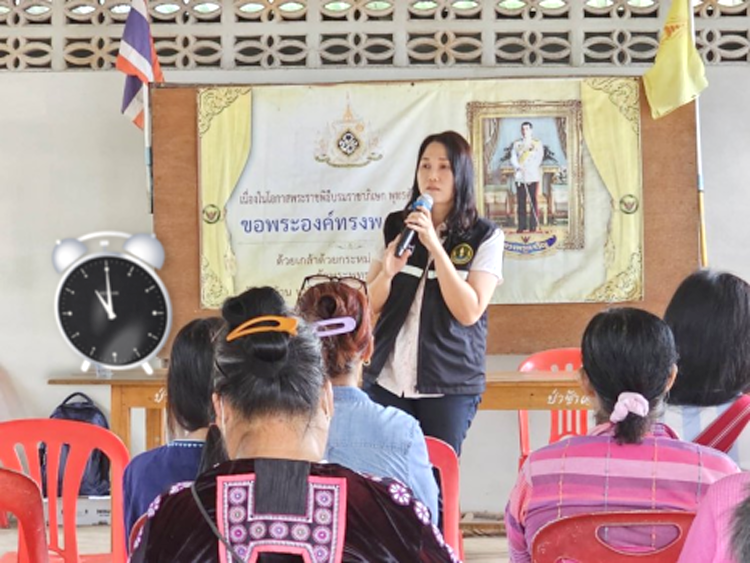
11:00
